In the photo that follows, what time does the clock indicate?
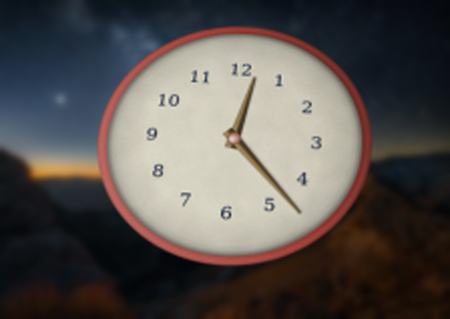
12:23
